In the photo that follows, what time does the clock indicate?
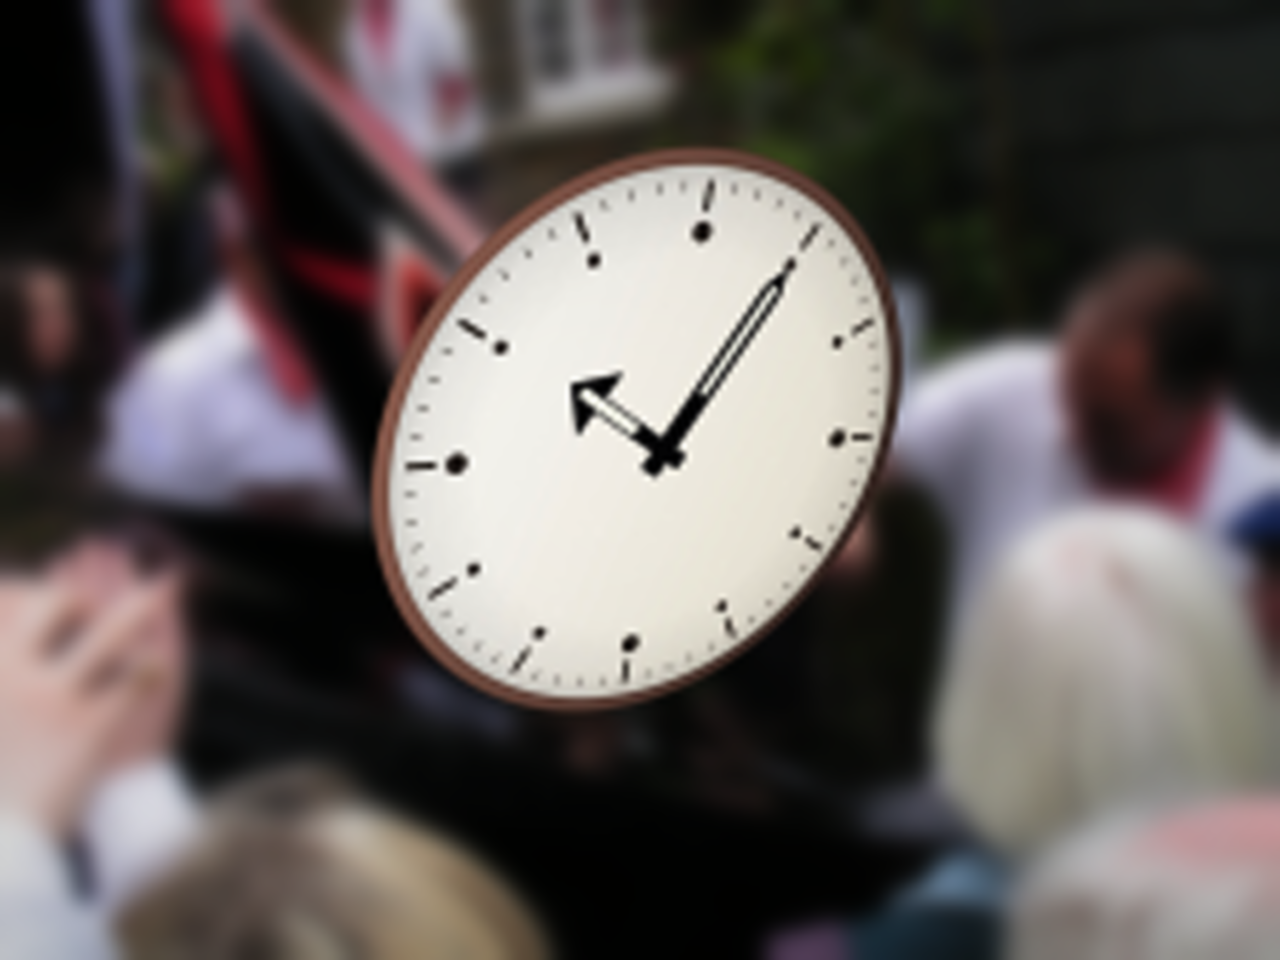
10:05
